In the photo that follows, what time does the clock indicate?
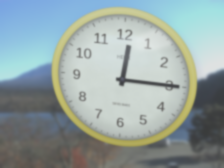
12:15
